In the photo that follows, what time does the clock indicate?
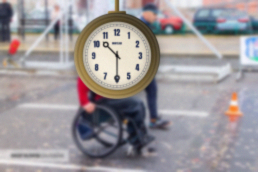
10:30
